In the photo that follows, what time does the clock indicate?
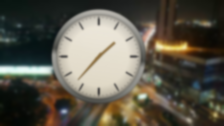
1:37
